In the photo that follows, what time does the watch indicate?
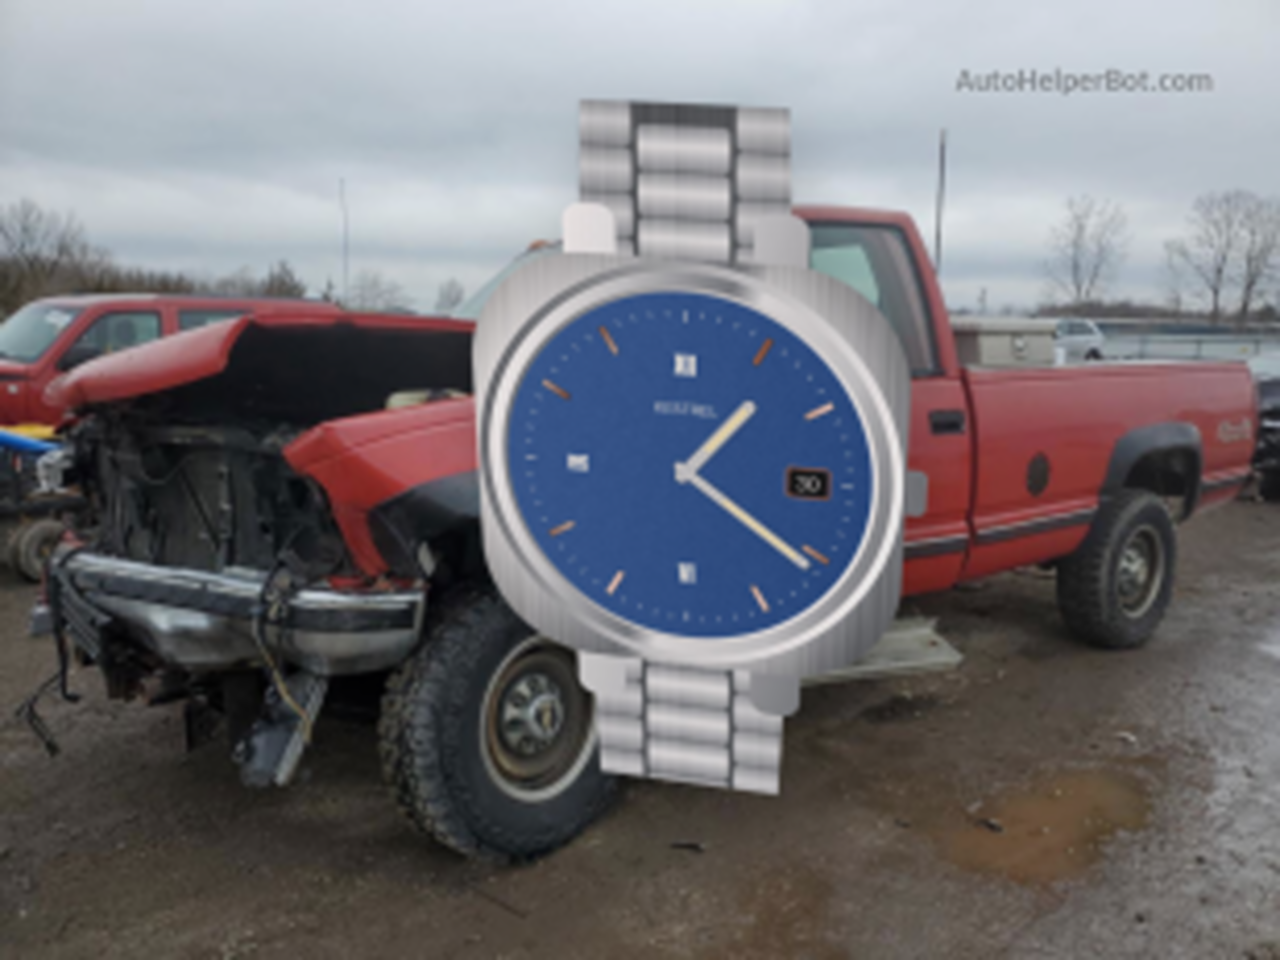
1:21
